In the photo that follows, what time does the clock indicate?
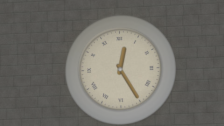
12:25
